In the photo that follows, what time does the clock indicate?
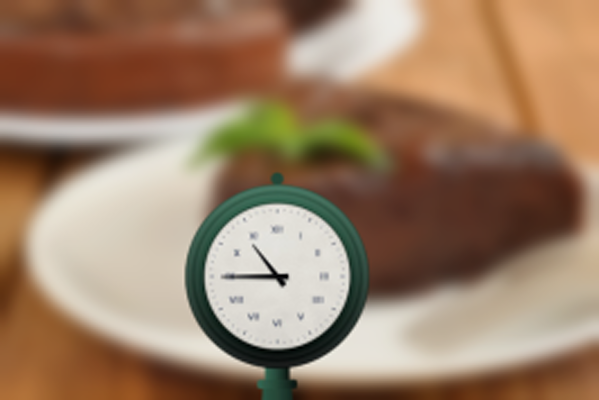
10:45
